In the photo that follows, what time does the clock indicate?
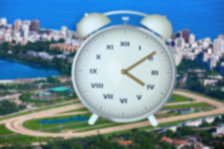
4:09
